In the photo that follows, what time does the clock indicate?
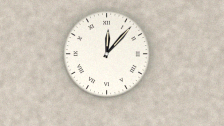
12:07
